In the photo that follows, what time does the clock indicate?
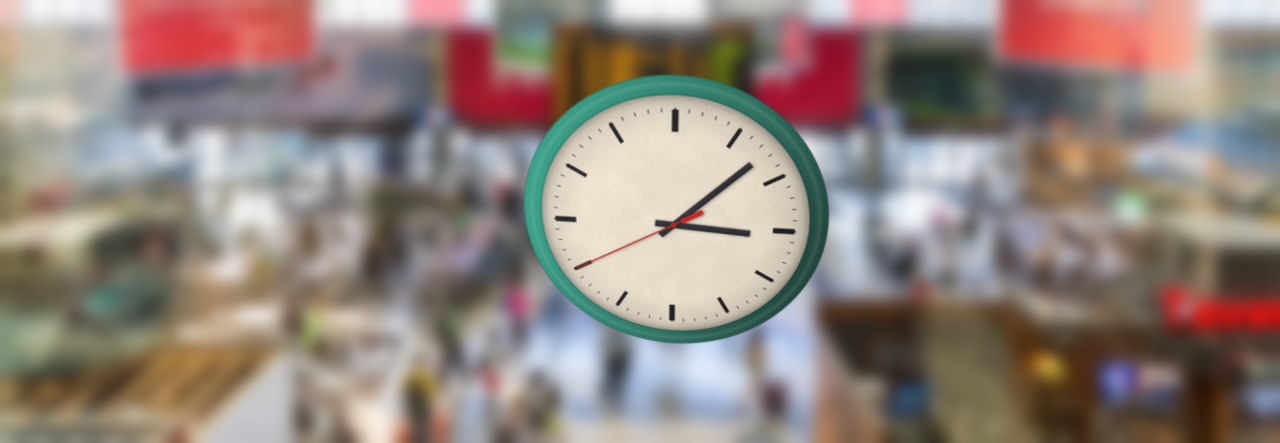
3:07:40
